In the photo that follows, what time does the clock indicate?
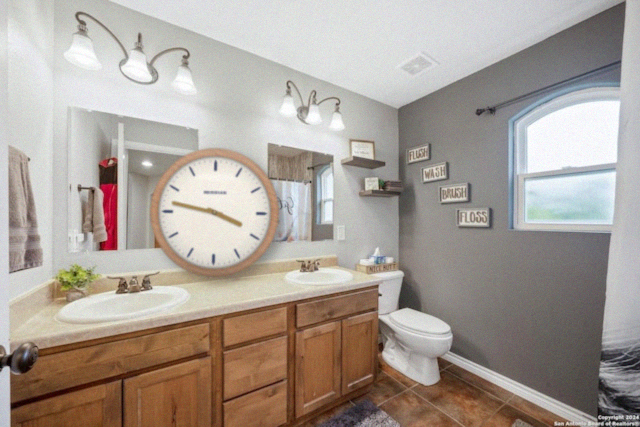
3:47
